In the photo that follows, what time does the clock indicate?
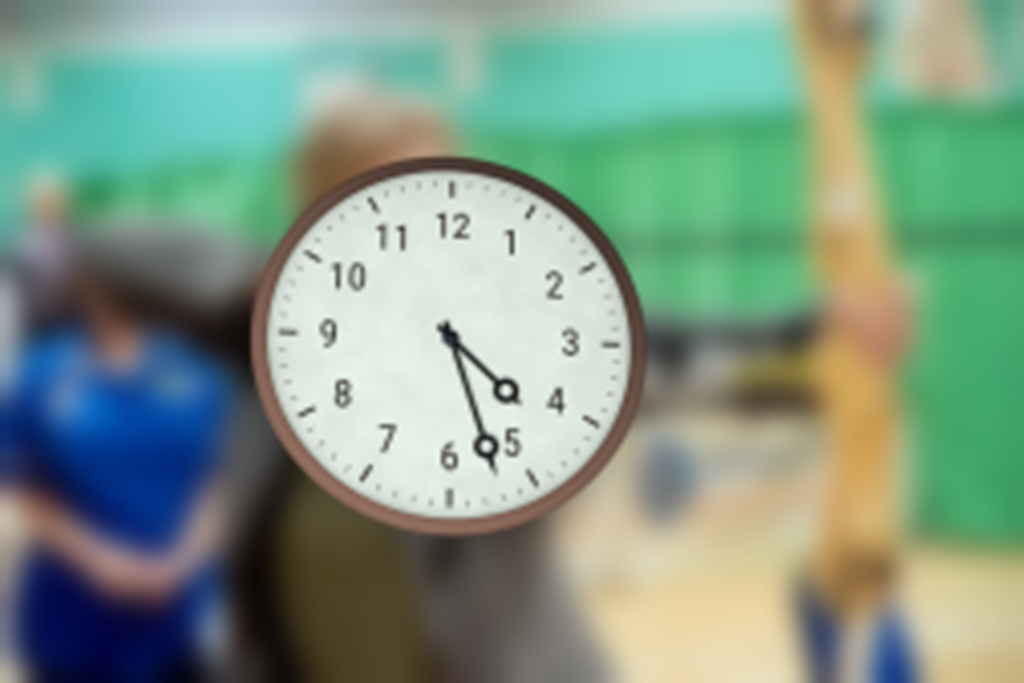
4:27
